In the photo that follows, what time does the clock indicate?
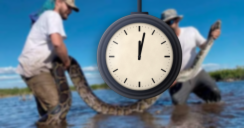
12:02
